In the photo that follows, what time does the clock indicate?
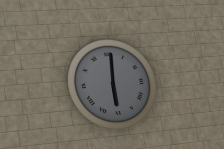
6:01
